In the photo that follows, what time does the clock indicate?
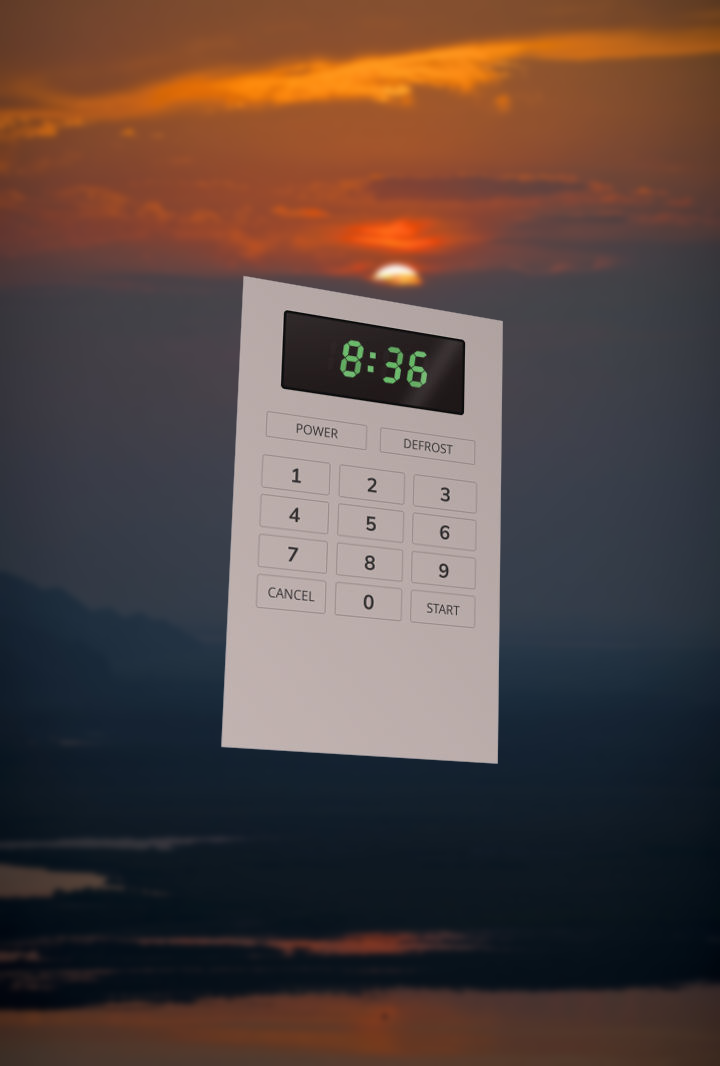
8:36
